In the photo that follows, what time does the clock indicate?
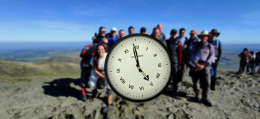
4:59
